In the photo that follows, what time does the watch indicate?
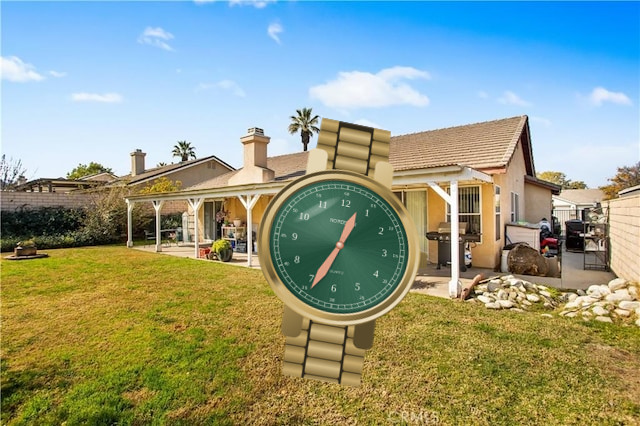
12:34
